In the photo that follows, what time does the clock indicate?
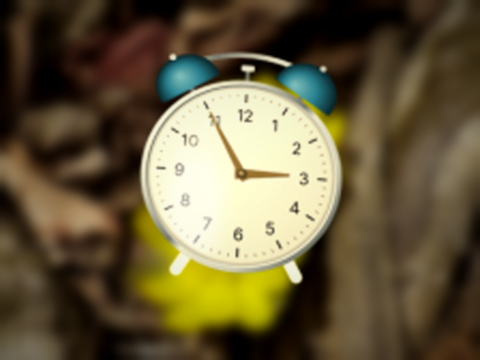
2:55
